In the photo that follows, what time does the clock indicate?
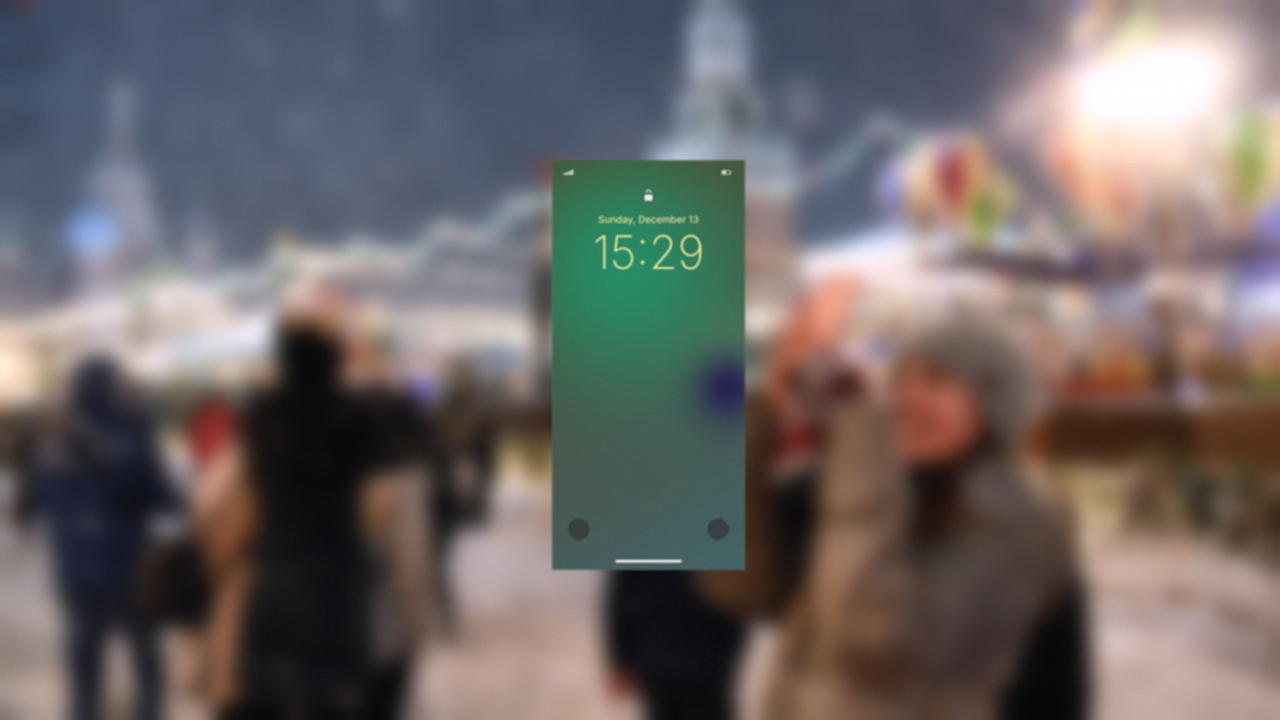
15:29
